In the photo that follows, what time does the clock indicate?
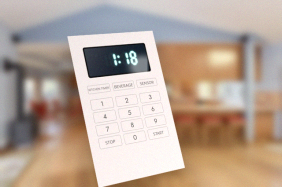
1:18
